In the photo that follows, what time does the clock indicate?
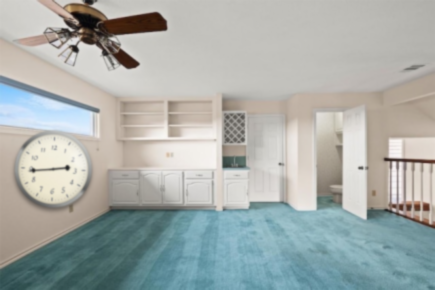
2:44
